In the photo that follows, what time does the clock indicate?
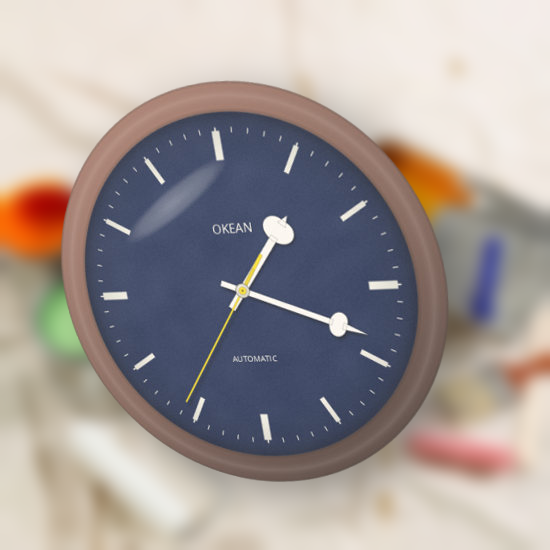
1:18:36
